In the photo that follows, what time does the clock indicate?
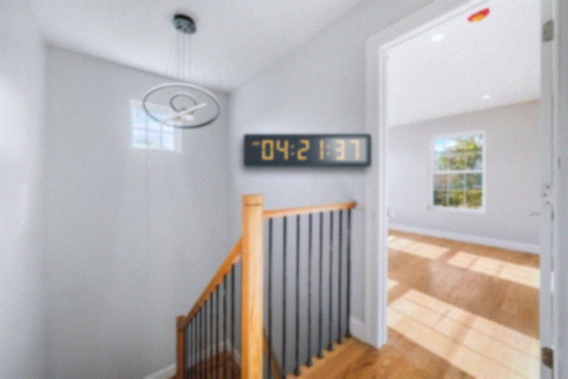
4:21:37
